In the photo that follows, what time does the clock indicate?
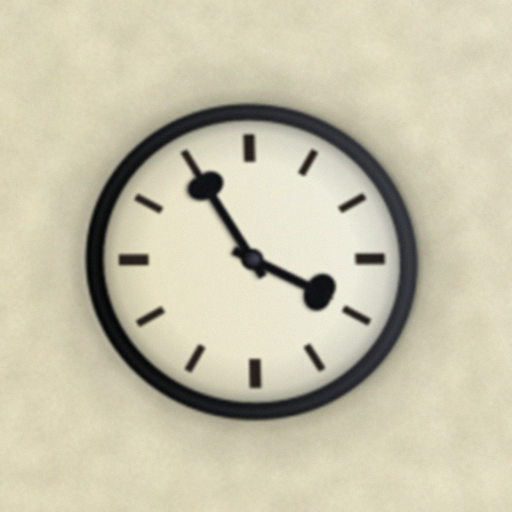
3:55
